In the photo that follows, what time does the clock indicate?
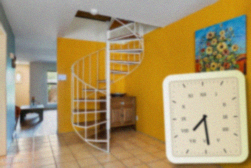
7:29
